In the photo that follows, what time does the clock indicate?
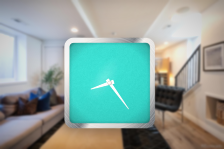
8:24
